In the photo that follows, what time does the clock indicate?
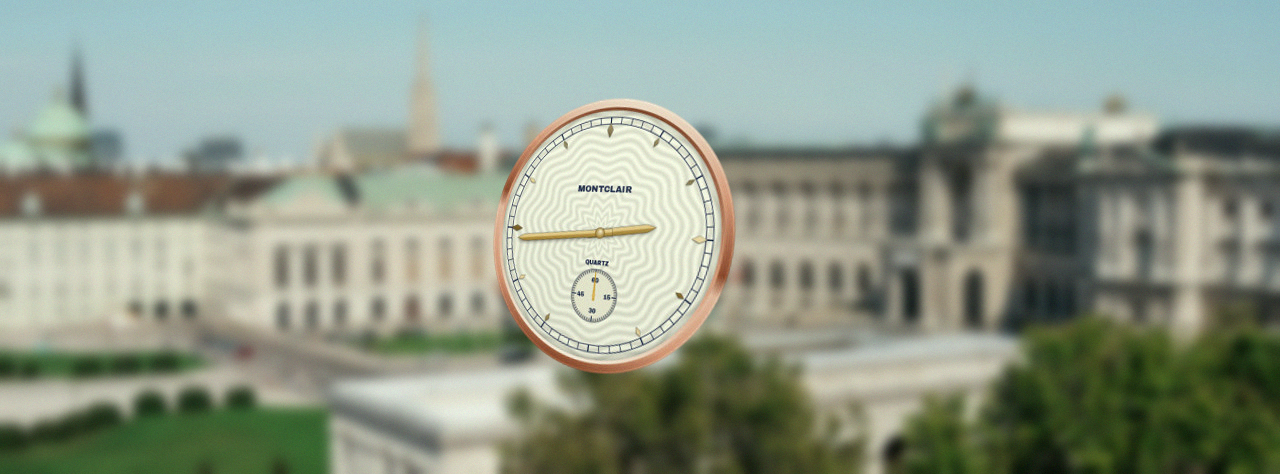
2:44
